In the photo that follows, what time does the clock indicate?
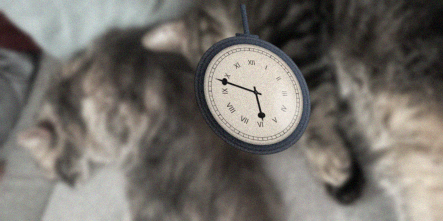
5:48
